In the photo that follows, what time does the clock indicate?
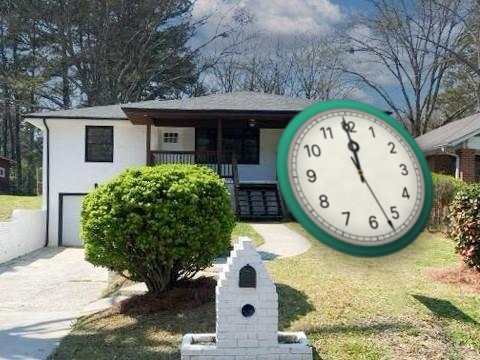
11:59:27
